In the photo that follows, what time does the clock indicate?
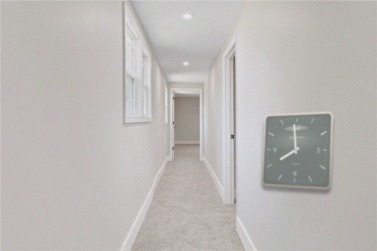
7:59
